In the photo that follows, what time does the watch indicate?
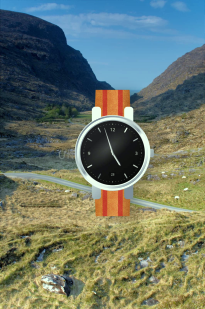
4:57
